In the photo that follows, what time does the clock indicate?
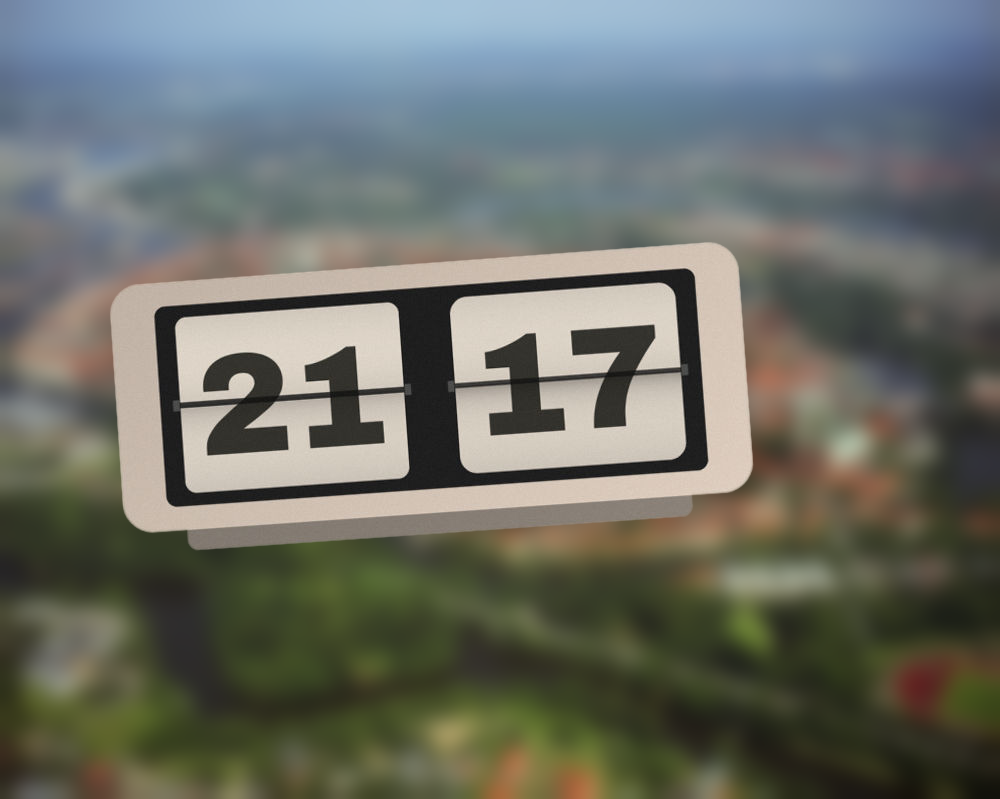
21:17
